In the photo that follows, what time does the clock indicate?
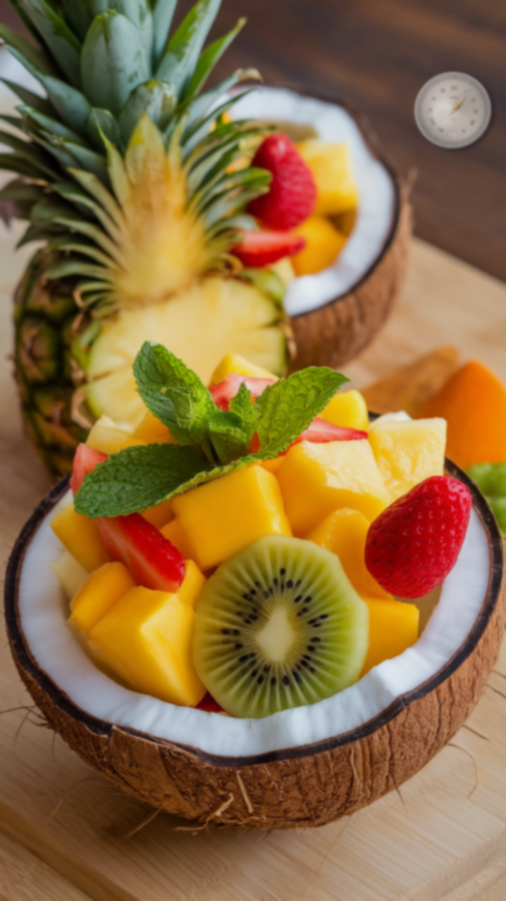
1:06
